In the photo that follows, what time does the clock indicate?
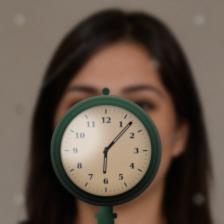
6:07
